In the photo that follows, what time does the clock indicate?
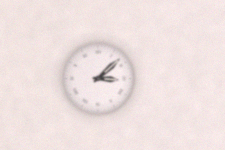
3:08
